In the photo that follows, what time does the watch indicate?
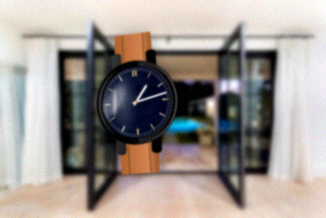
1:13
